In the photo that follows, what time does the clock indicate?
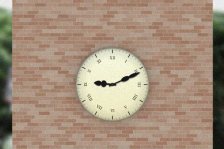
9:11
